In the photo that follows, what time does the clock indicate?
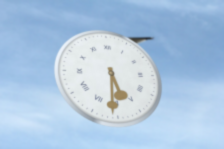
5:31
